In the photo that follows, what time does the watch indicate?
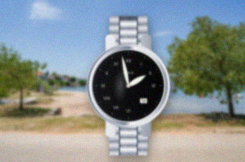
1:58
